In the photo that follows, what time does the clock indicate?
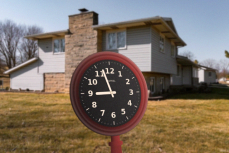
8:57
